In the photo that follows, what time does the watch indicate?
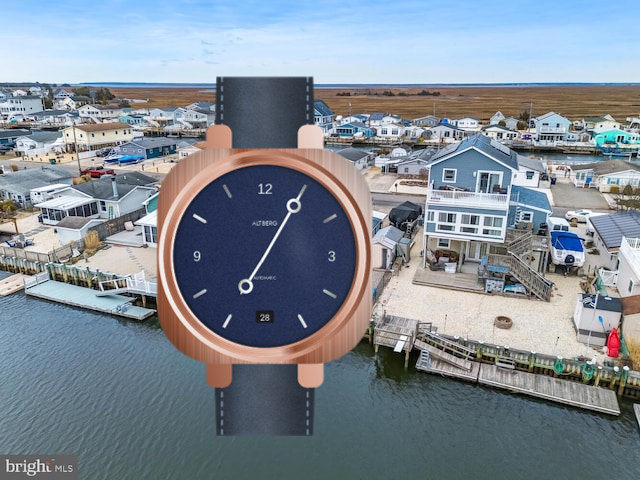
7:05
